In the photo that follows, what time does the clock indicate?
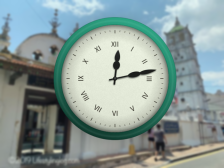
12:13
